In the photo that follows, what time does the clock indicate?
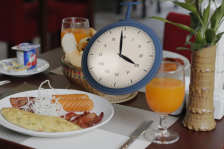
3:59
